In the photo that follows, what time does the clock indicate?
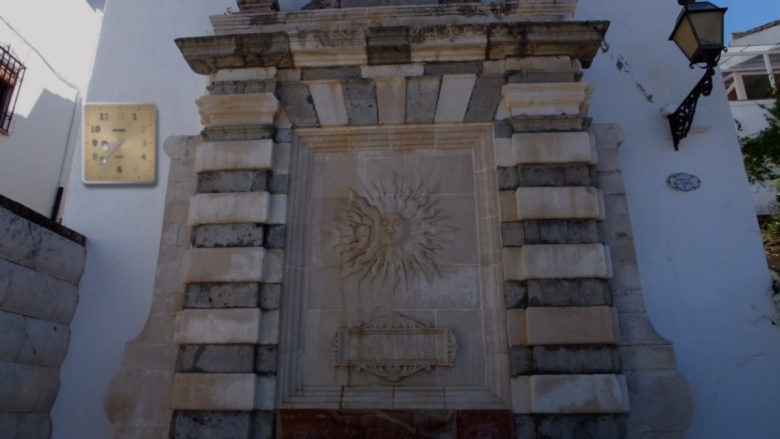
8:37
